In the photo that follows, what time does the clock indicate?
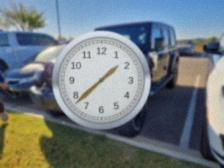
1:38
